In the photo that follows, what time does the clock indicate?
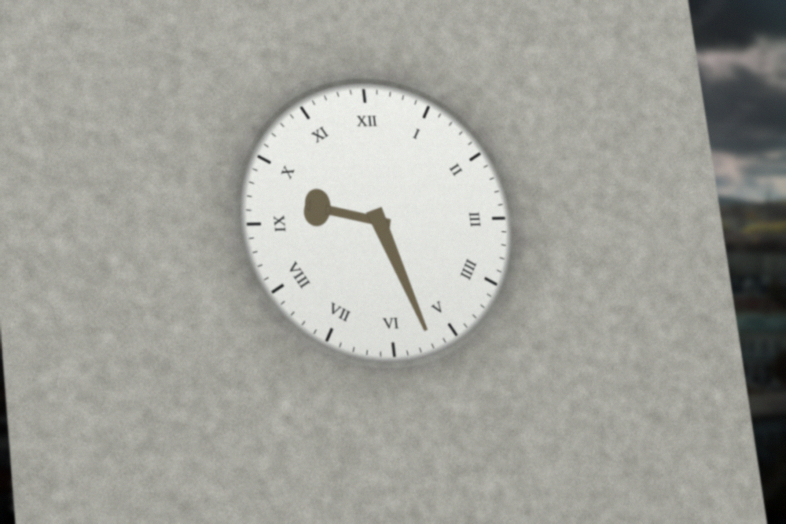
9:27
